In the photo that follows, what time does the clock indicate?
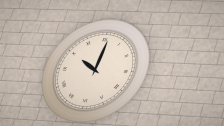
10:01
